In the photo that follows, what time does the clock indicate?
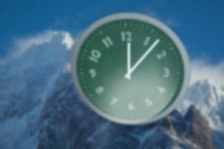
12:07
